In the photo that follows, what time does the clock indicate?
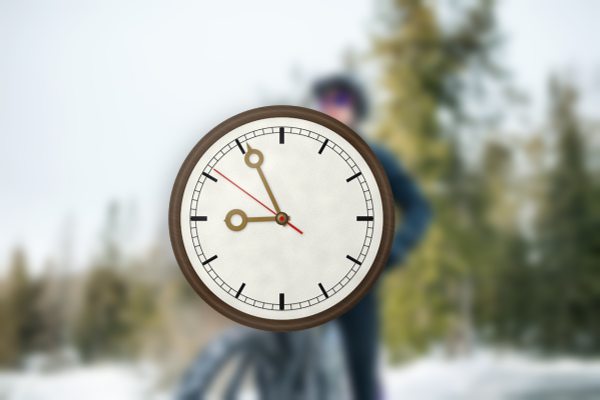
8:55:51
